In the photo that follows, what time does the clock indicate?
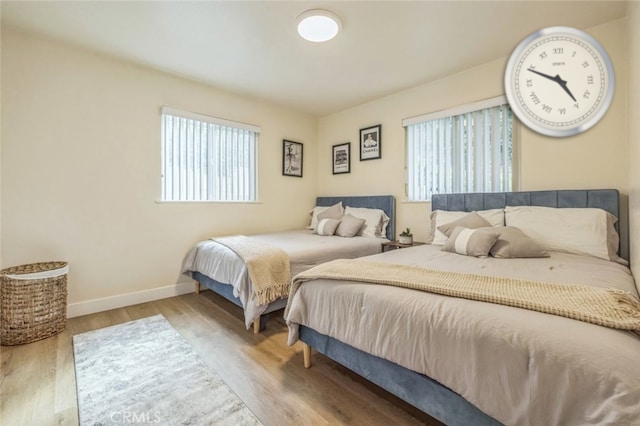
4:49
